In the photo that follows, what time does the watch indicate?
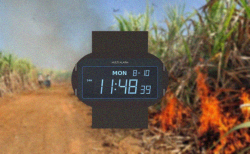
11:48:39
